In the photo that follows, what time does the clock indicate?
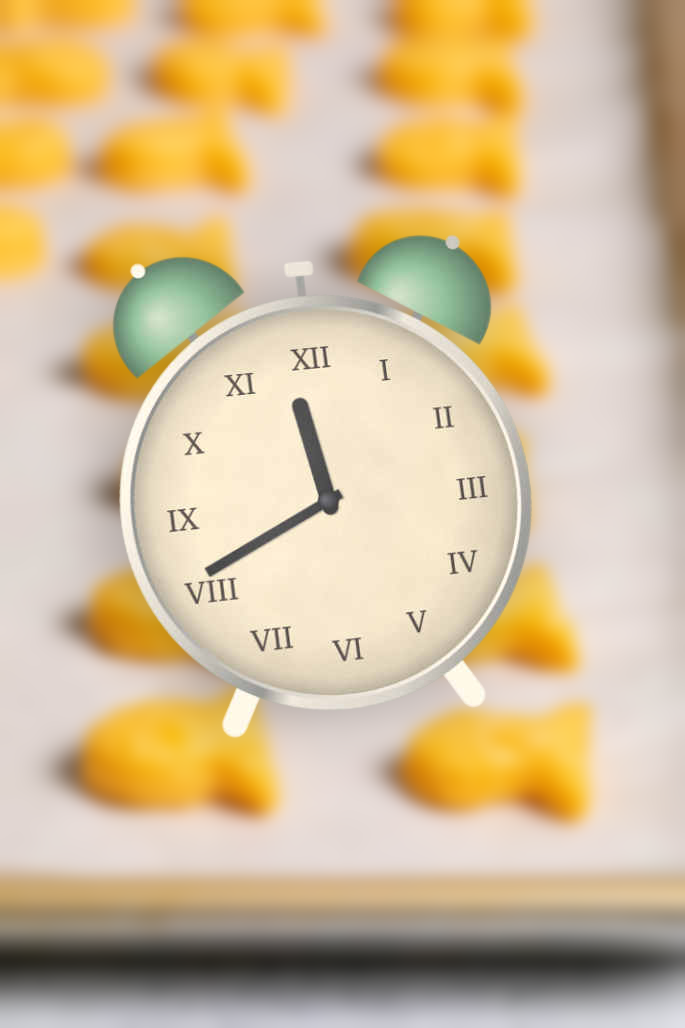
11:41
